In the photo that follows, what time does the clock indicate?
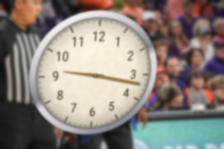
9:17
